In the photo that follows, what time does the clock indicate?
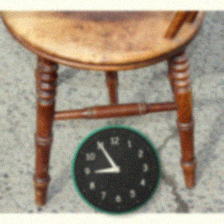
8:55
